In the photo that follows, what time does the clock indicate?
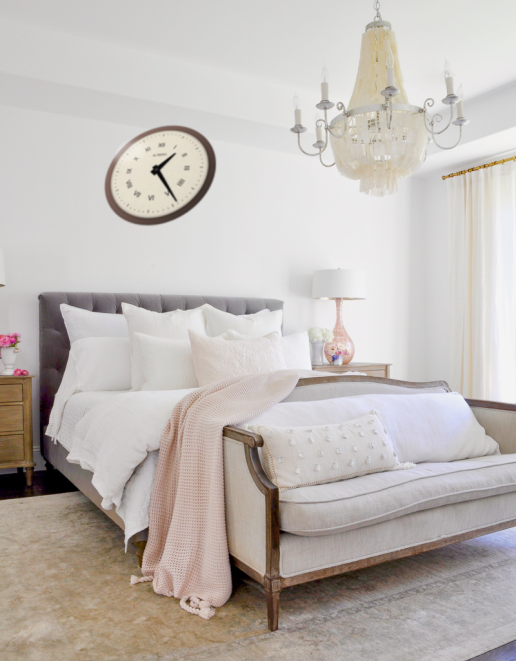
1:24
